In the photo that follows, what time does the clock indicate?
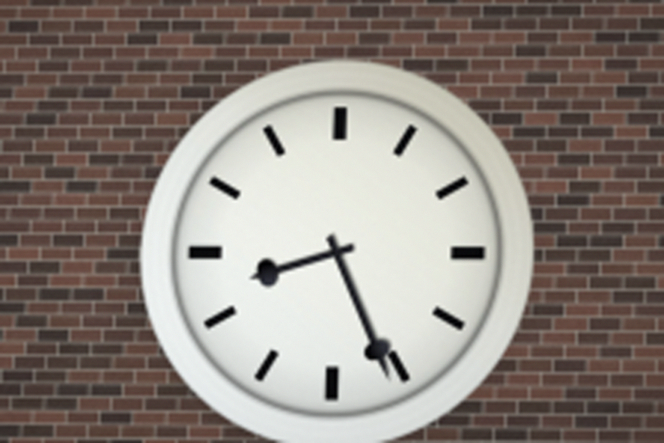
8:26
